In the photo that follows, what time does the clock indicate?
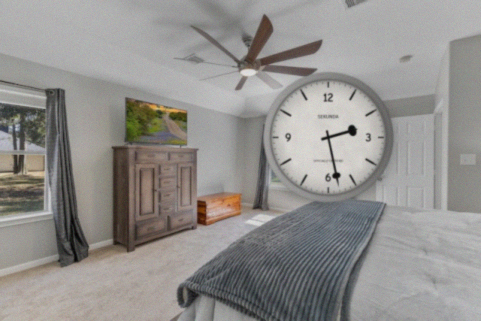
2:28
